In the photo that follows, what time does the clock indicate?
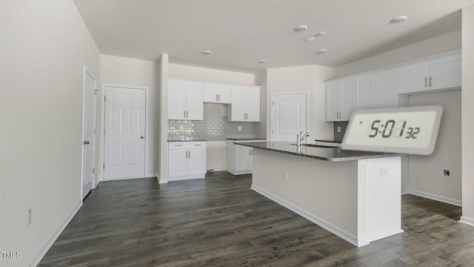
5:01:32
